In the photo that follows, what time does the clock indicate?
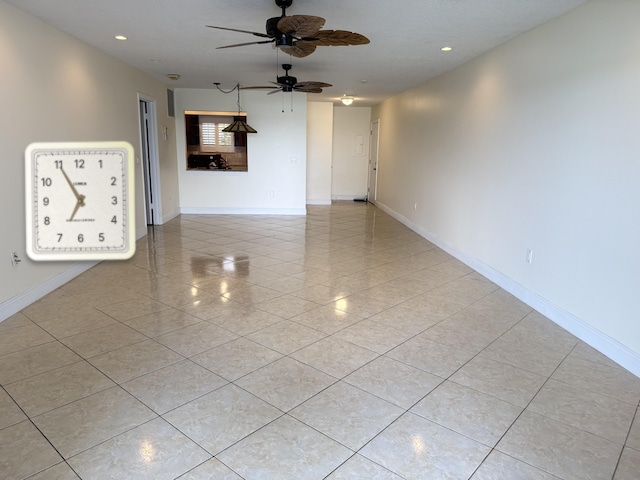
6:55
